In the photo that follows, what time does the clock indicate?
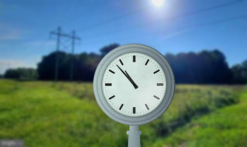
10:53
